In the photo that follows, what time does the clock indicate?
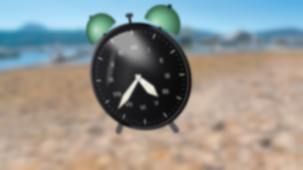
4:37
